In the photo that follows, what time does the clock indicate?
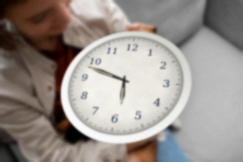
5:48
